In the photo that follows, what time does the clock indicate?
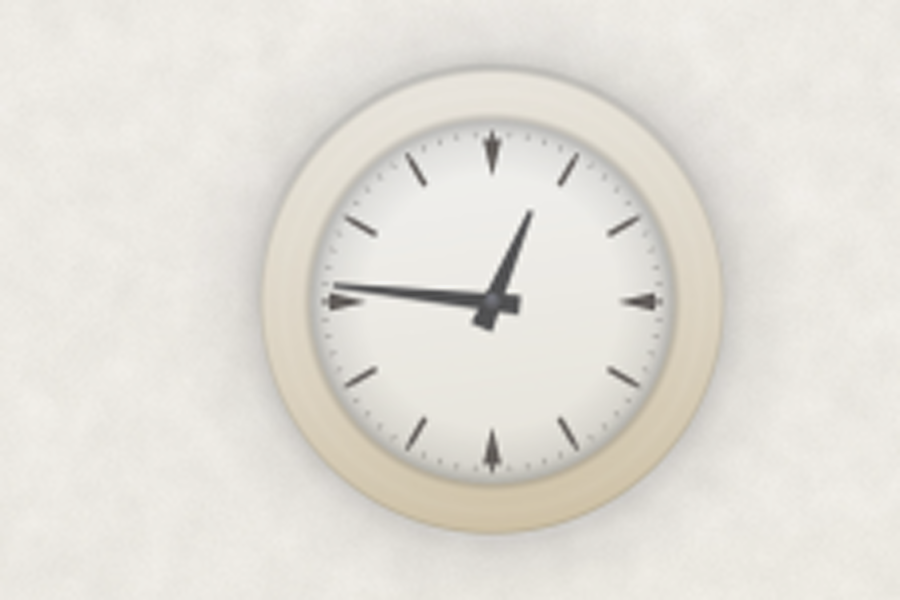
12:46
